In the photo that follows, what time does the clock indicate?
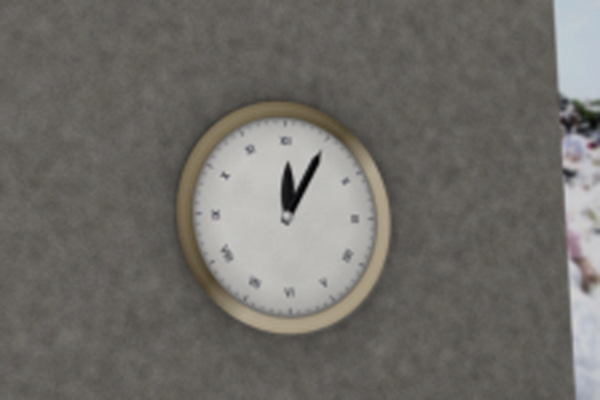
12:05
